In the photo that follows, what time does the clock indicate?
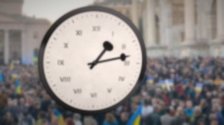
1:13
